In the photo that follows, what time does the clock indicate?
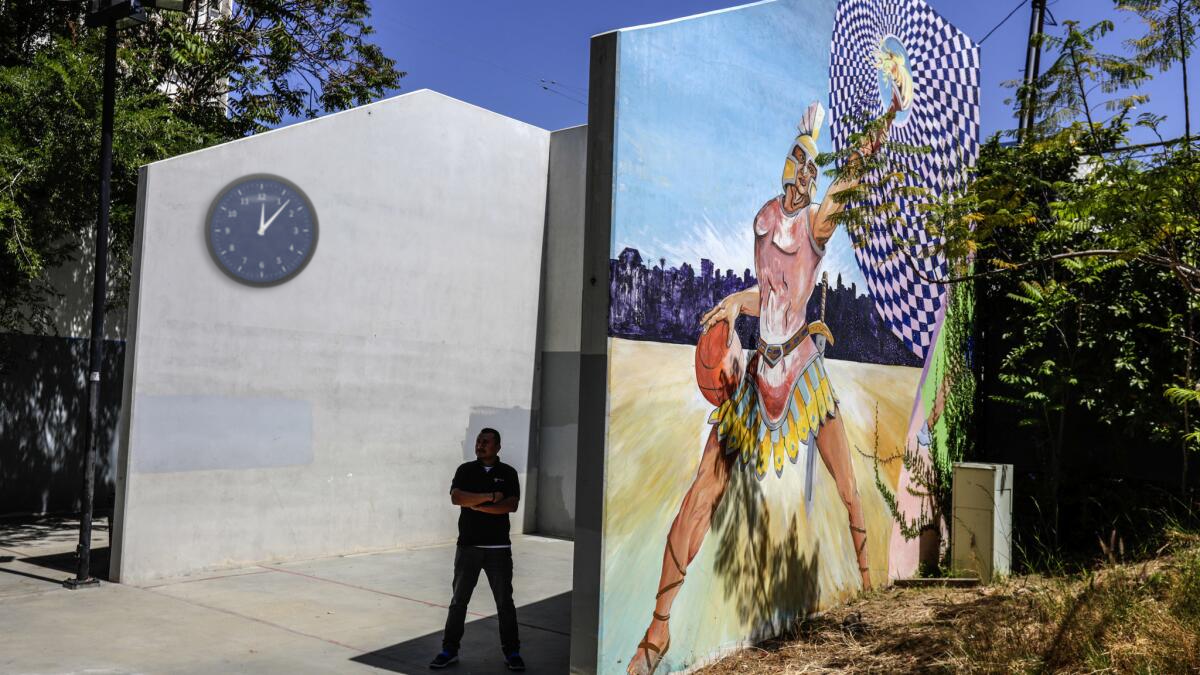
12:07
